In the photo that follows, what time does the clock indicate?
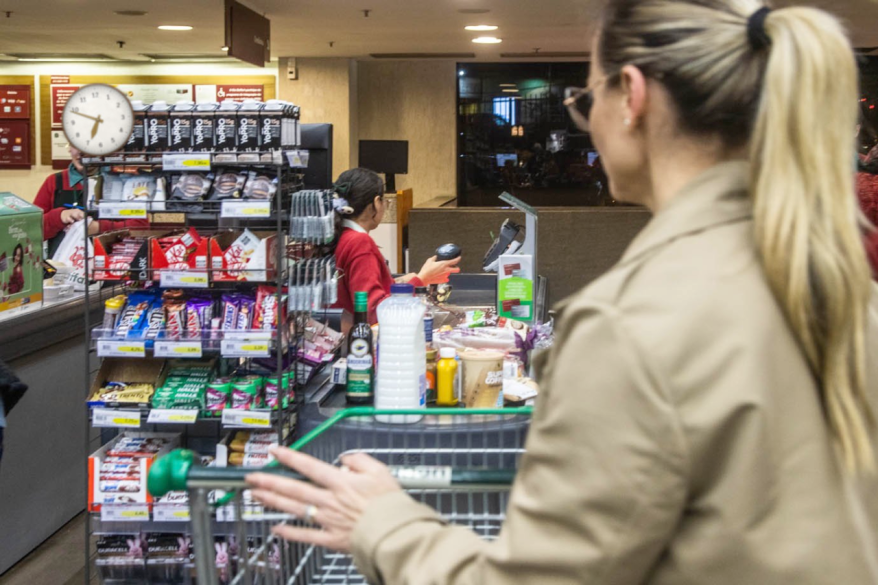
6:49
